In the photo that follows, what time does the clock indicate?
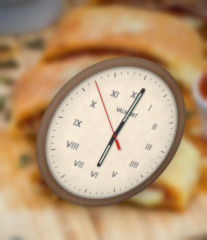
6:00:52
